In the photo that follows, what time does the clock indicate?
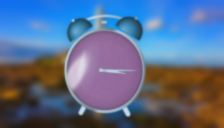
3:15
